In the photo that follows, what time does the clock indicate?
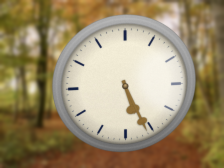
5:26
